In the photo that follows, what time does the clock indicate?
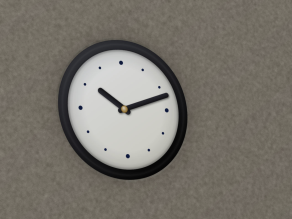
10:12
